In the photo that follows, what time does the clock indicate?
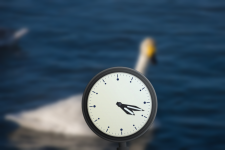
4:18
